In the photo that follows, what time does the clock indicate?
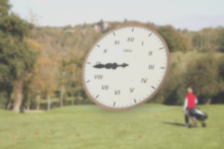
8:44
